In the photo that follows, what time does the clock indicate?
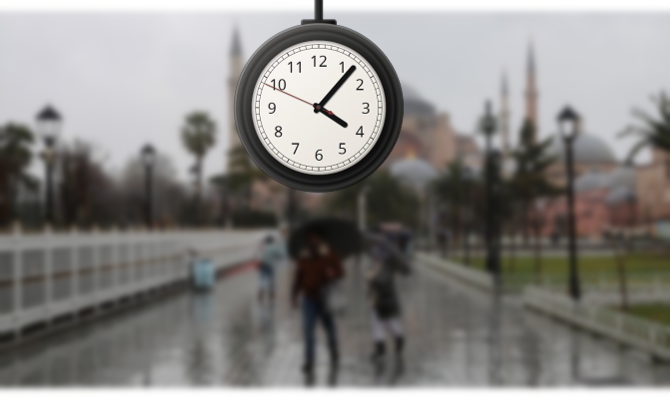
4:06:49
